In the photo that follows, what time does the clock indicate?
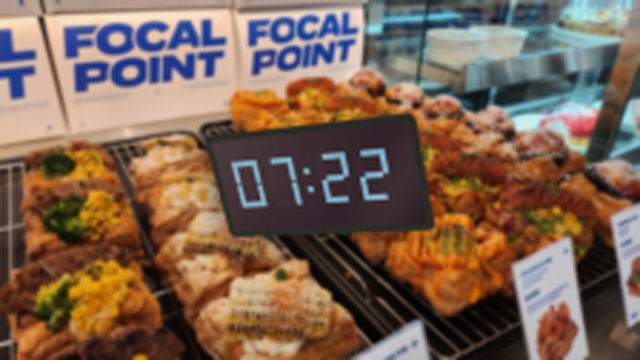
7:22
